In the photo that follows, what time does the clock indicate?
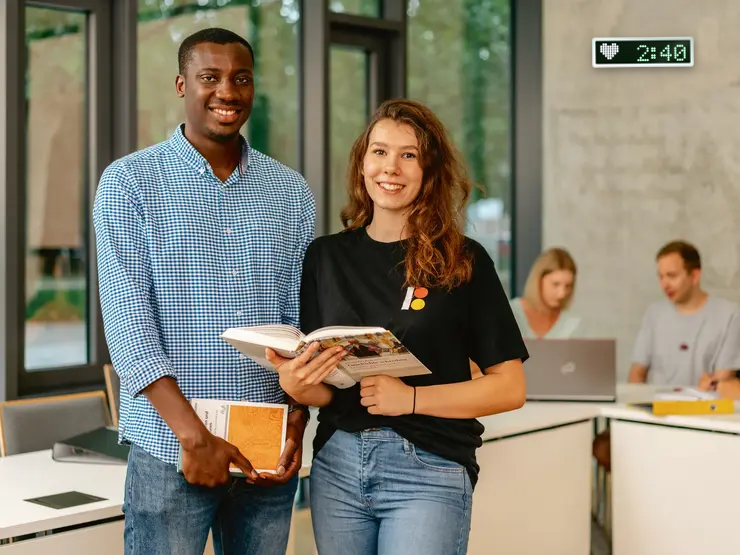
2:40
